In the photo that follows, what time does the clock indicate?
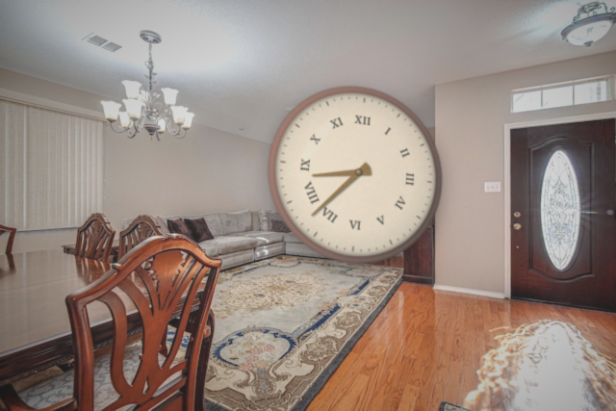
8:37
